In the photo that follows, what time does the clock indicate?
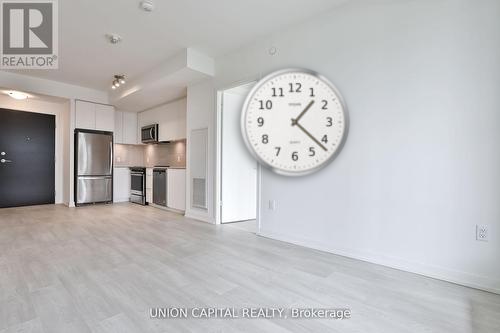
1:22
